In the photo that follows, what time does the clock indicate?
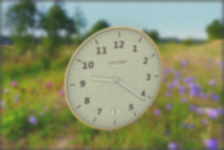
9:21
